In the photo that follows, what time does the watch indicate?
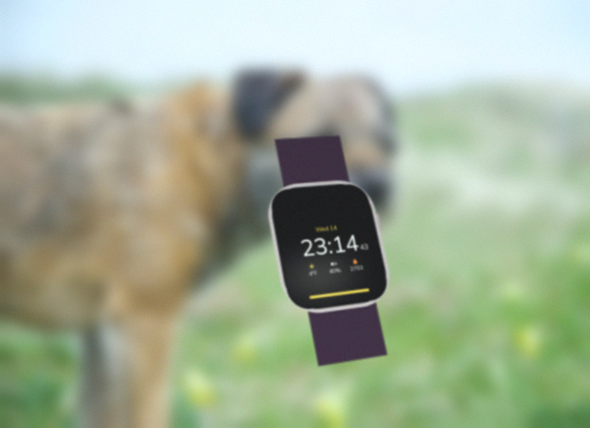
23:14
